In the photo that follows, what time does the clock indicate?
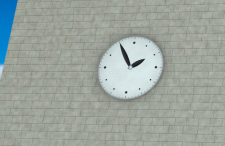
1:55
